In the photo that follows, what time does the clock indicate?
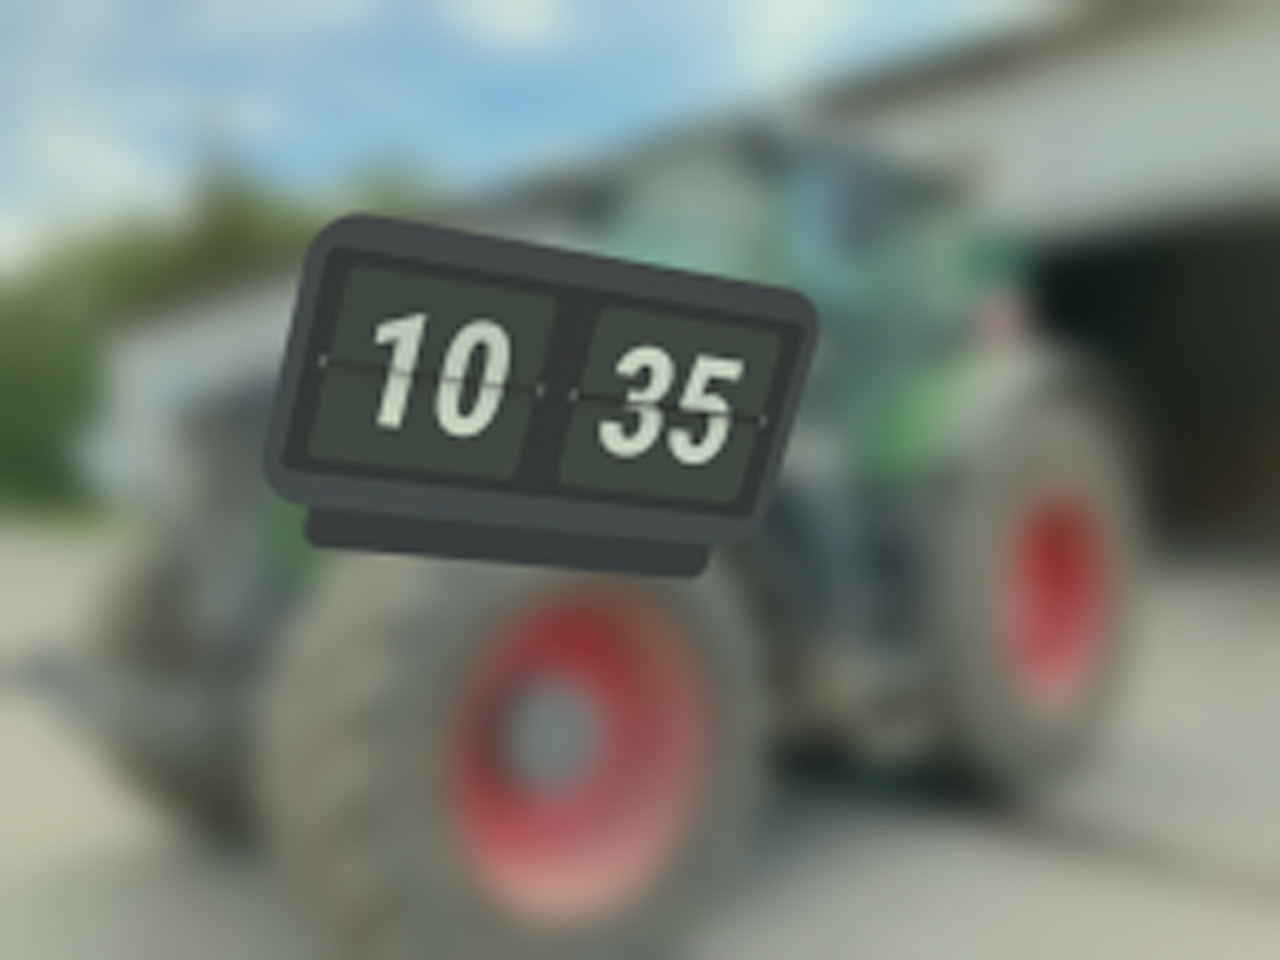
10:35
